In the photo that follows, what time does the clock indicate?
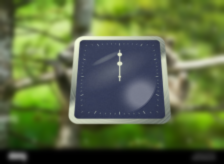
12:00
